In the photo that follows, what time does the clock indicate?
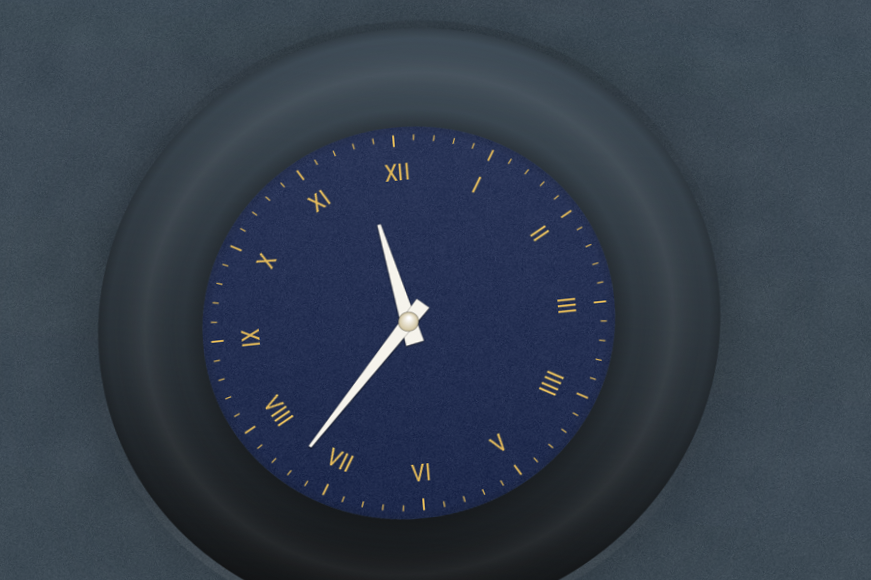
11:37
